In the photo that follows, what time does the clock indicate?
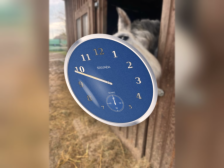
9:49
